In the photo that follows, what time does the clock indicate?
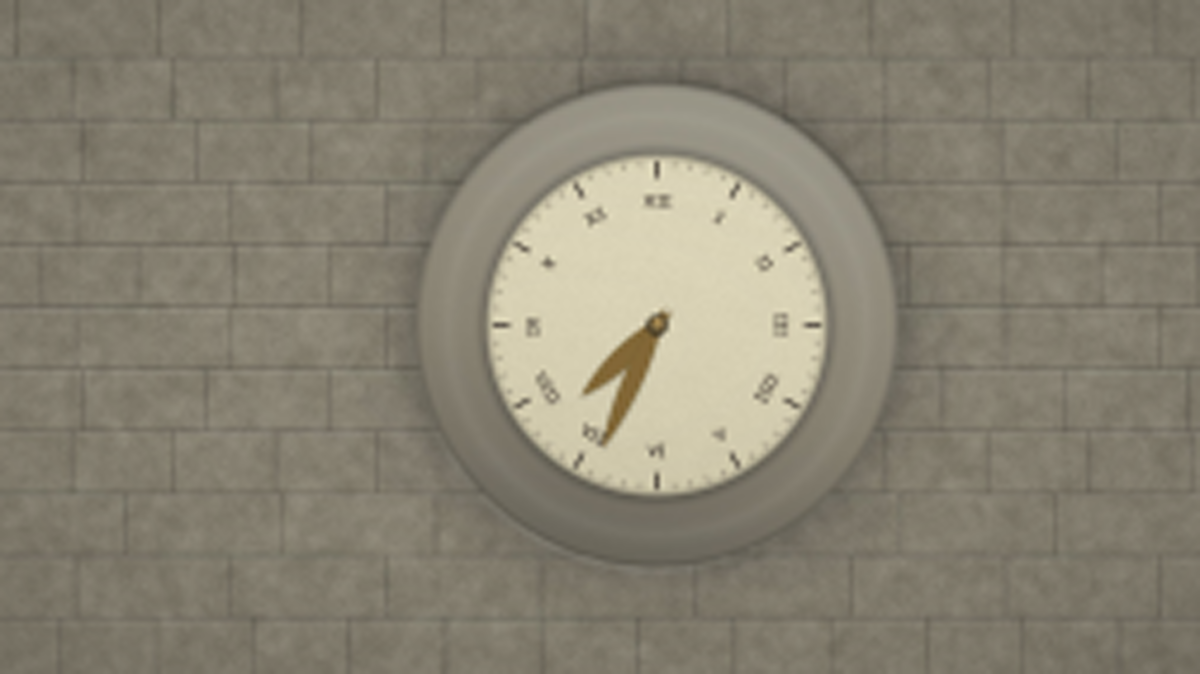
7:34
